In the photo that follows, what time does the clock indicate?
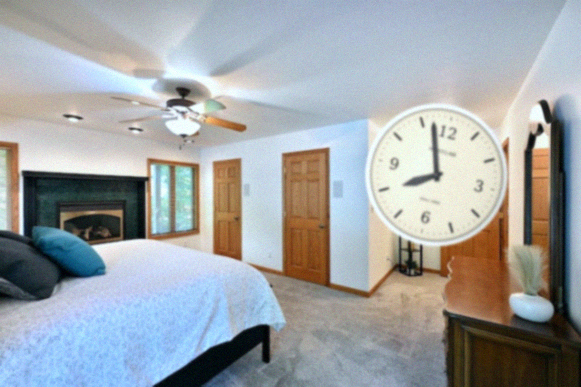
7:57
